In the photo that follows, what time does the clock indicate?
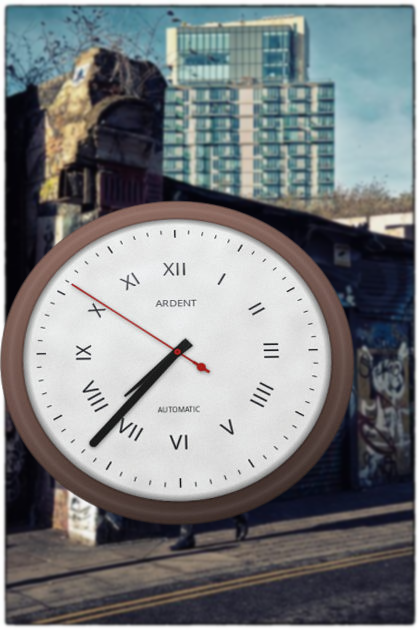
7:36:51
